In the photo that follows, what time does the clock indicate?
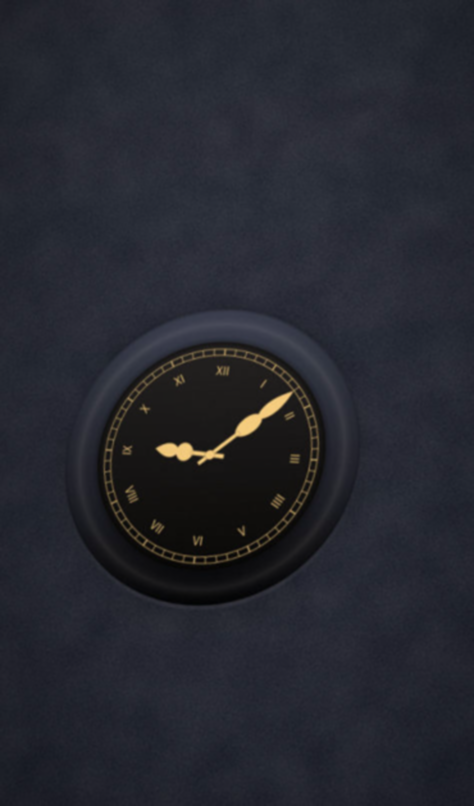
9:08
